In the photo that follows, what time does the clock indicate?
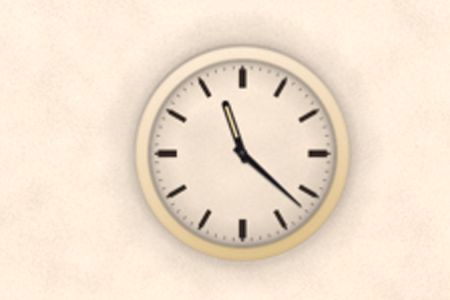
11:22
